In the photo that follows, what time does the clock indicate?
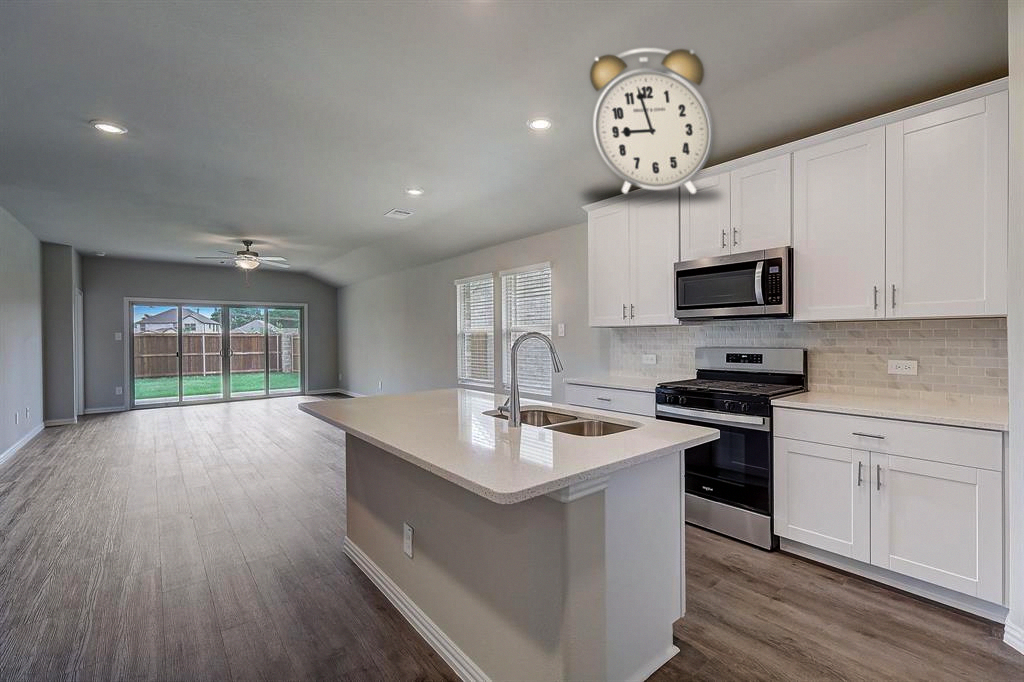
8:58
